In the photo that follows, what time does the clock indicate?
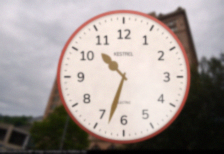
10:33
